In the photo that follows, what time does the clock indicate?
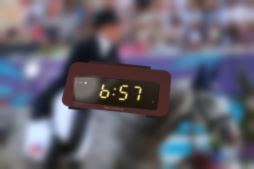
6:57
